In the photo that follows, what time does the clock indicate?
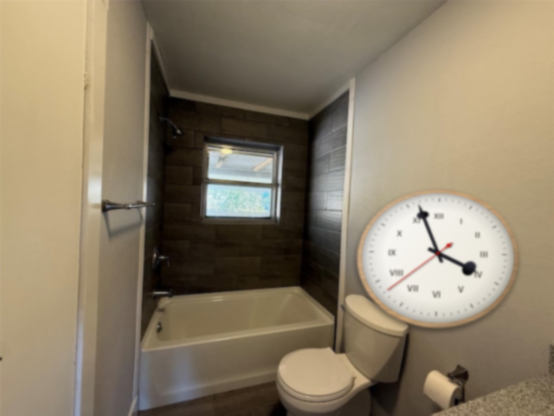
3:56:38
